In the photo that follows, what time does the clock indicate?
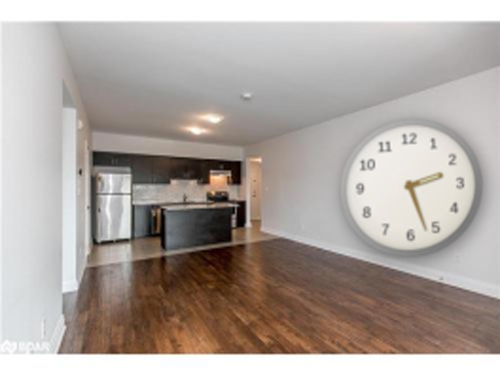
2:27
